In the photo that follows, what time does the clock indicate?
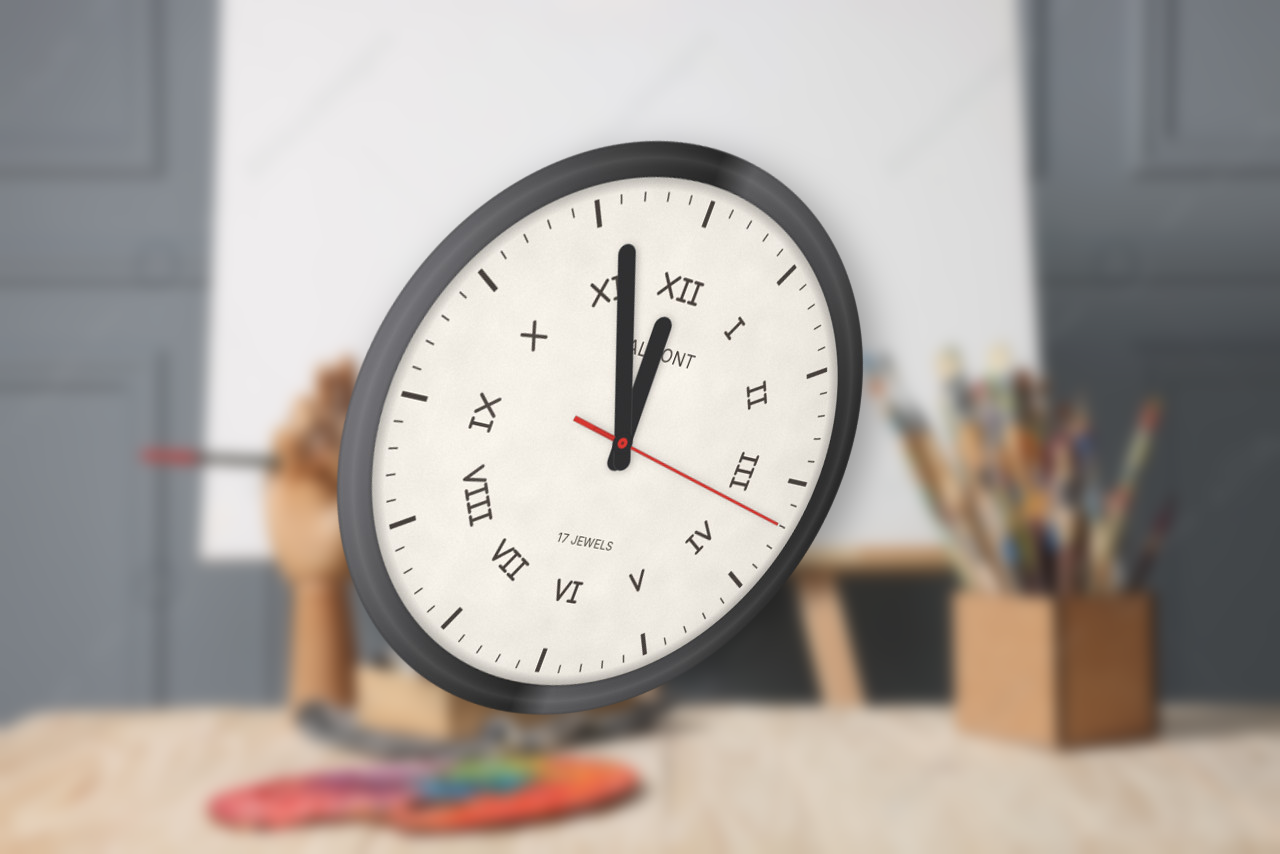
11:56:17
